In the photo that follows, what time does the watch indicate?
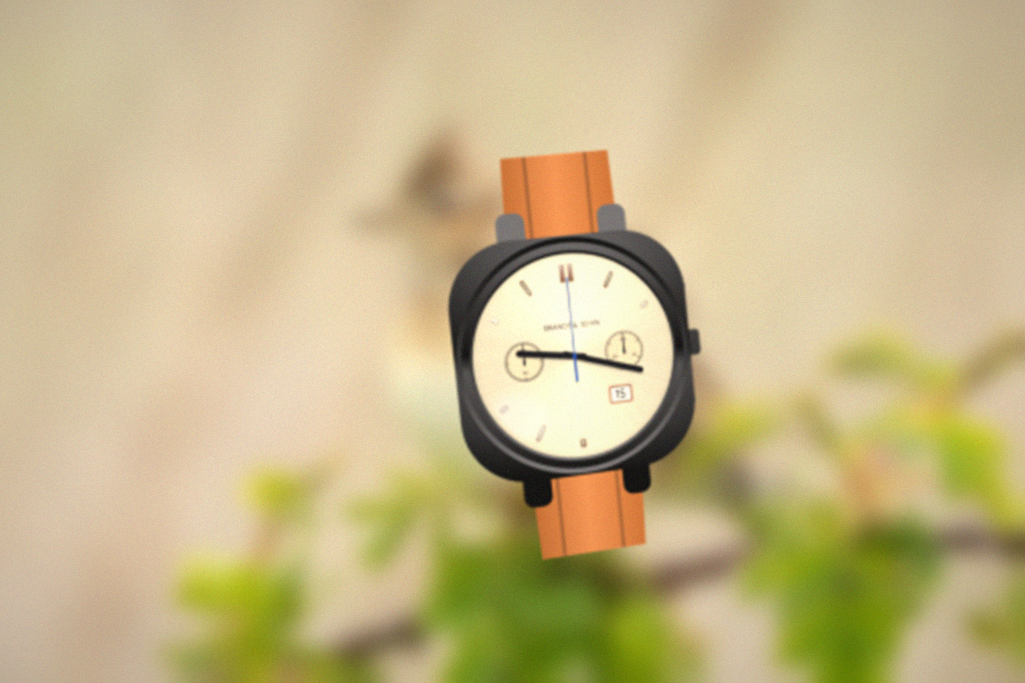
9:18
